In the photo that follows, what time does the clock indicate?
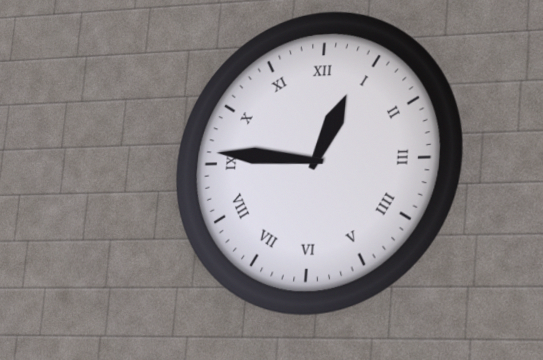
12:46
